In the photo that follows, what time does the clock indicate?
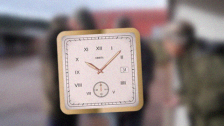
10:08
